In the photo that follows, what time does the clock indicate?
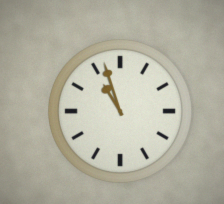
10:57
